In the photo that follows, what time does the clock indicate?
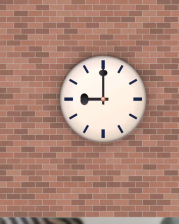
9:00
